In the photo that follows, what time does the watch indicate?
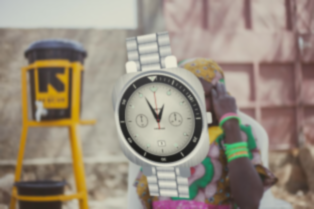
12:56
